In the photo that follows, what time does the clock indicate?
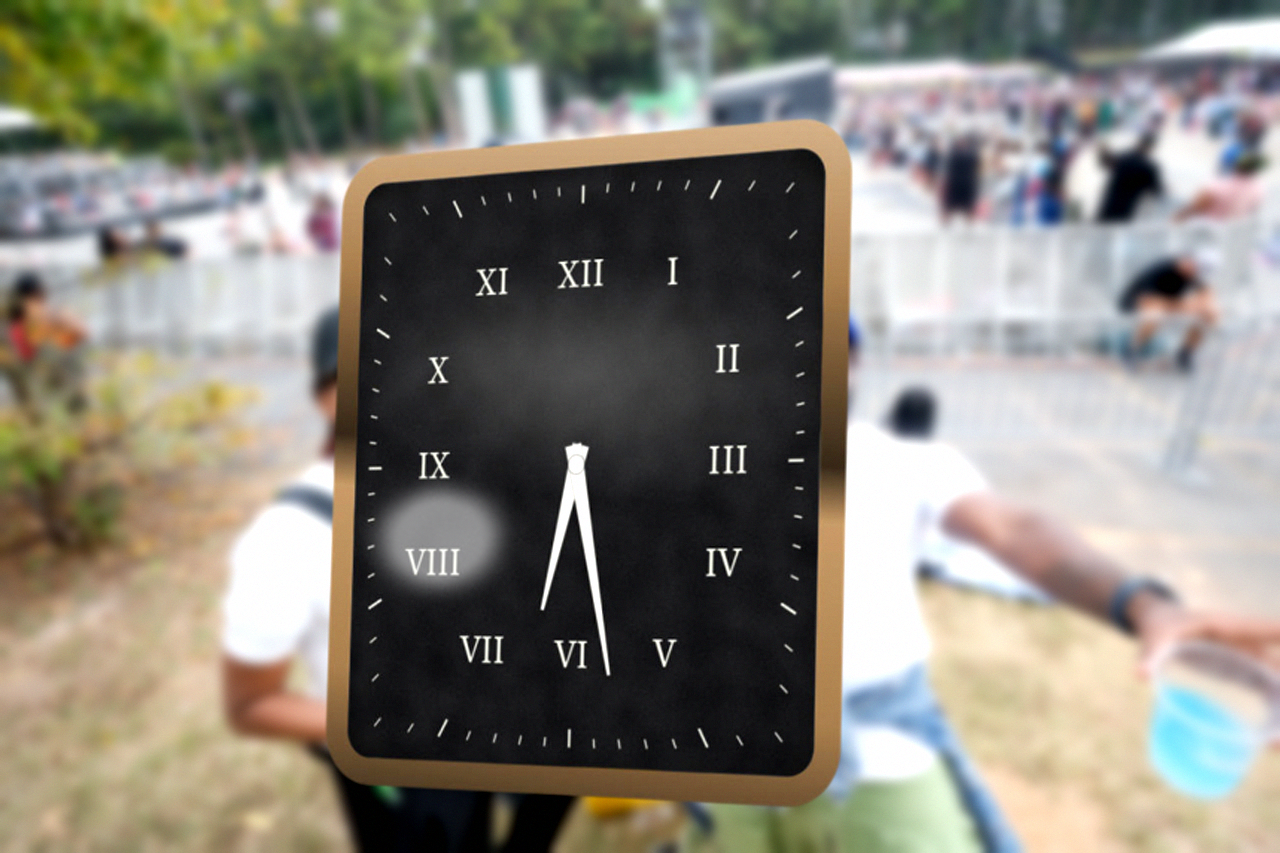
6:28
